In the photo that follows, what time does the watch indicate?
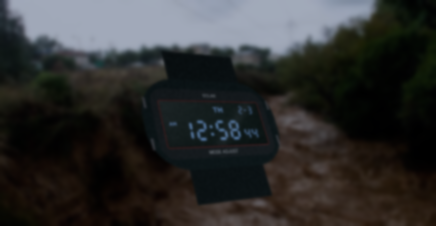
12:58
